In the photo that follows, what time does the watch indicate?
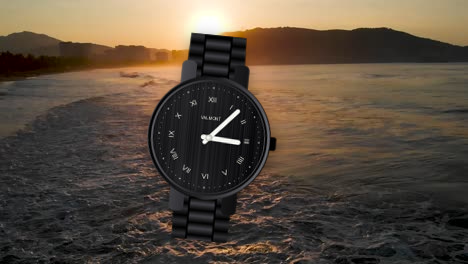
3:07
